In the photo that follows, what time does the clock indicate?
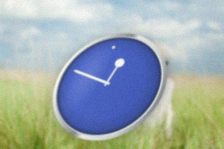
12:49
